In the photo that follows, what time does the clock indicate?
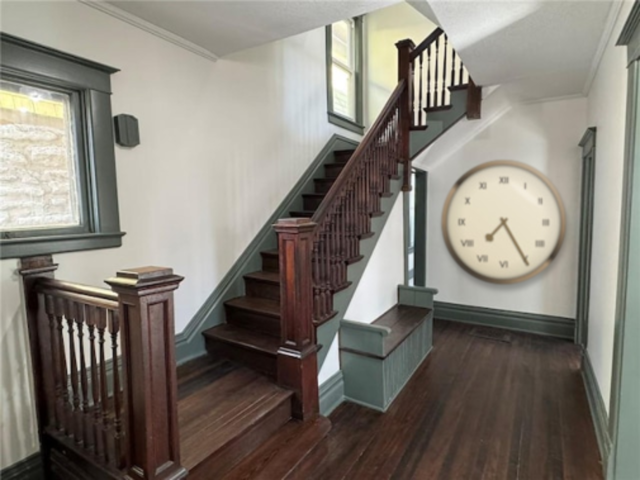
7:25
